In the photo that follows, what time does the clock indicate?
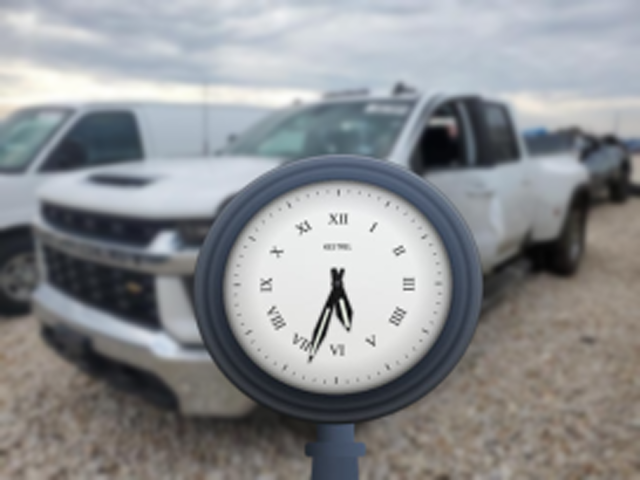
5:33
